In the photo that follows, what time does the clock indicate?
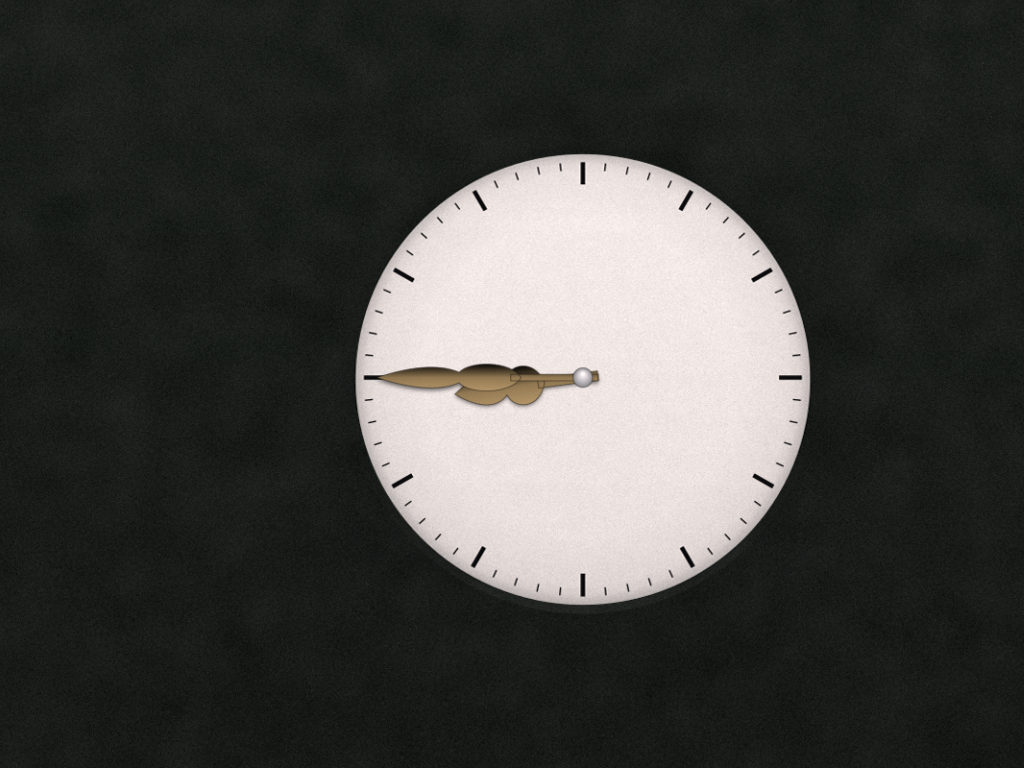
8:45
